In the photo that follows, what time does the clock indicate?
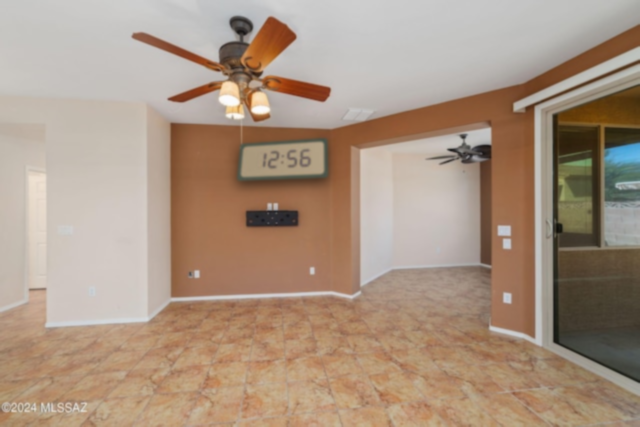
12:56
